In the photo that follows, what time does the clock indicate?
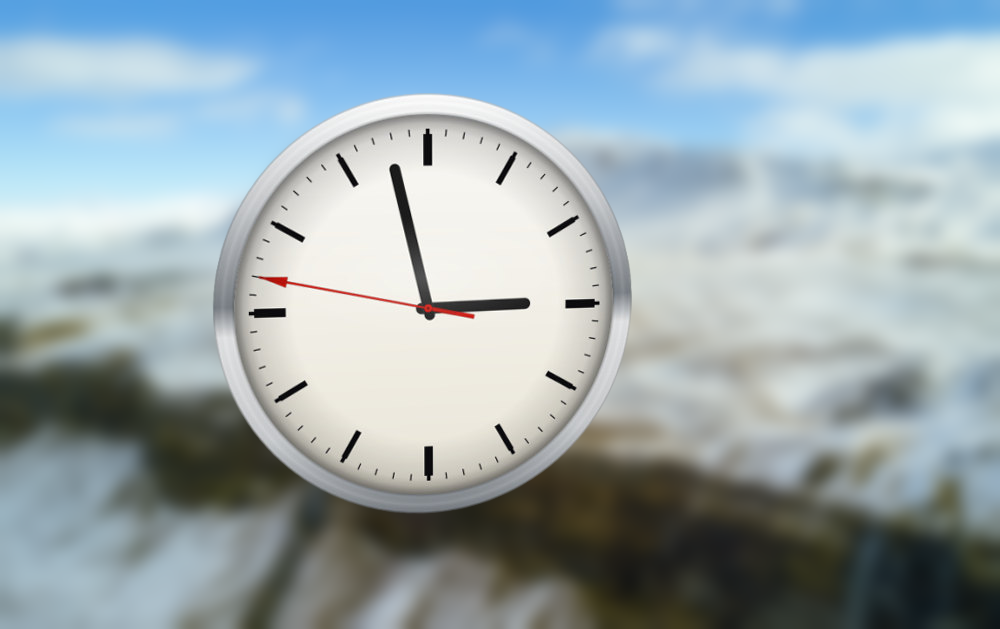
2:57:47
